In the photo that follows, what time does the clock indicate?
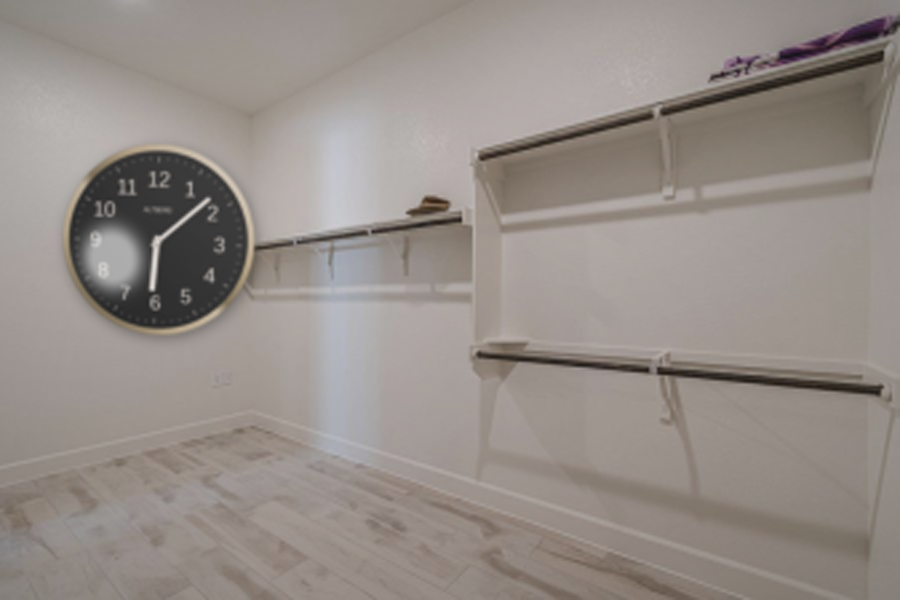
6:08
